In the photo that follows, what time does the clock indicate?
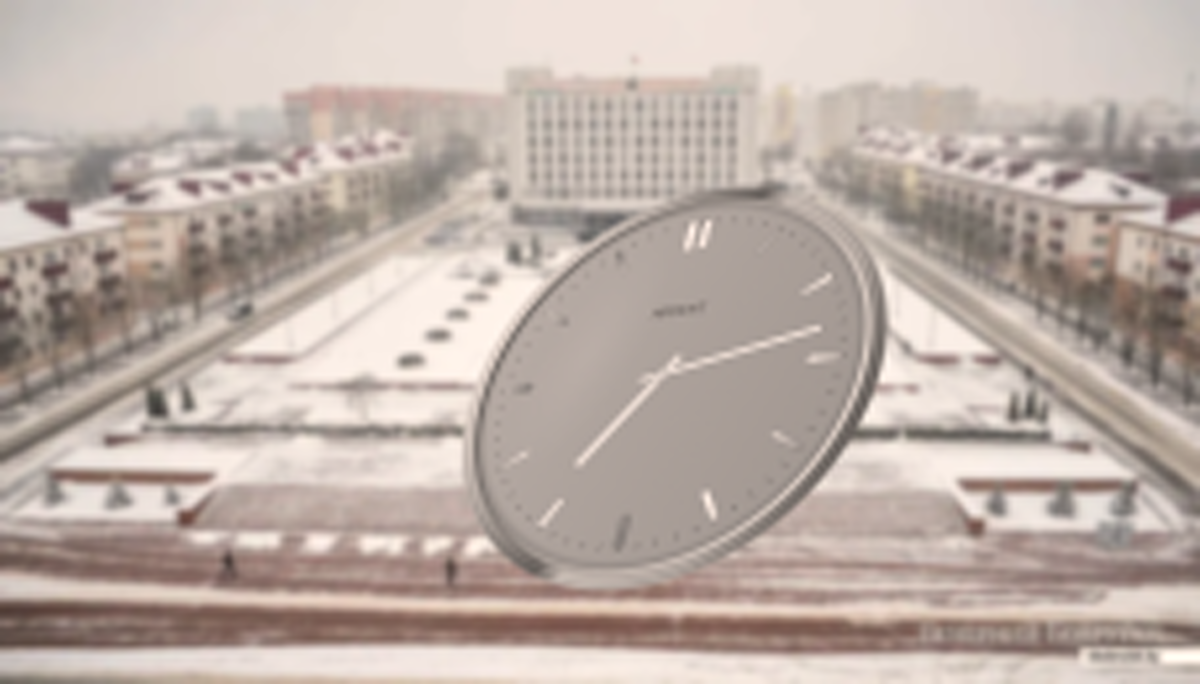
7:13
